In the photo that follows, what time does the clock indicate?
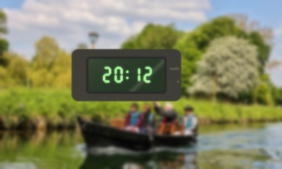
20:12
